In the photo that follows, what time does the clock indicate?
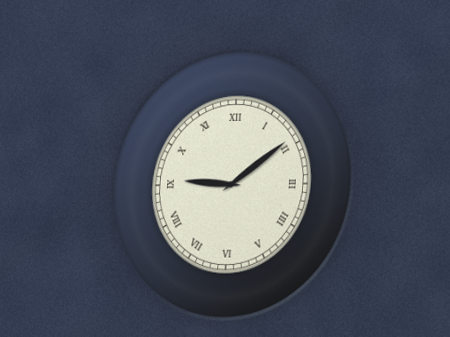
9:09
